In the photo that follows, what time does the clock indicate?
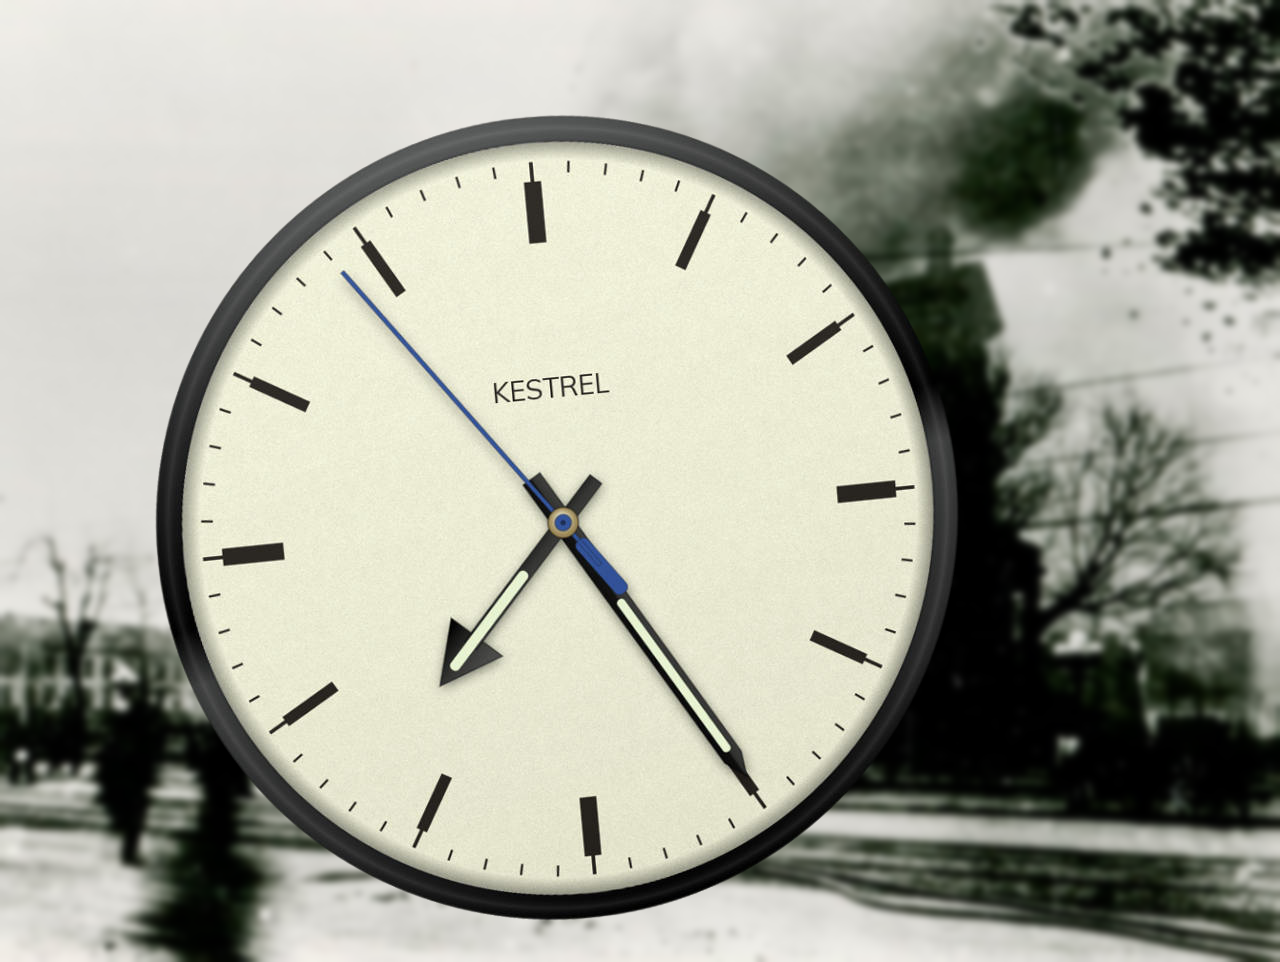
7:24:54
